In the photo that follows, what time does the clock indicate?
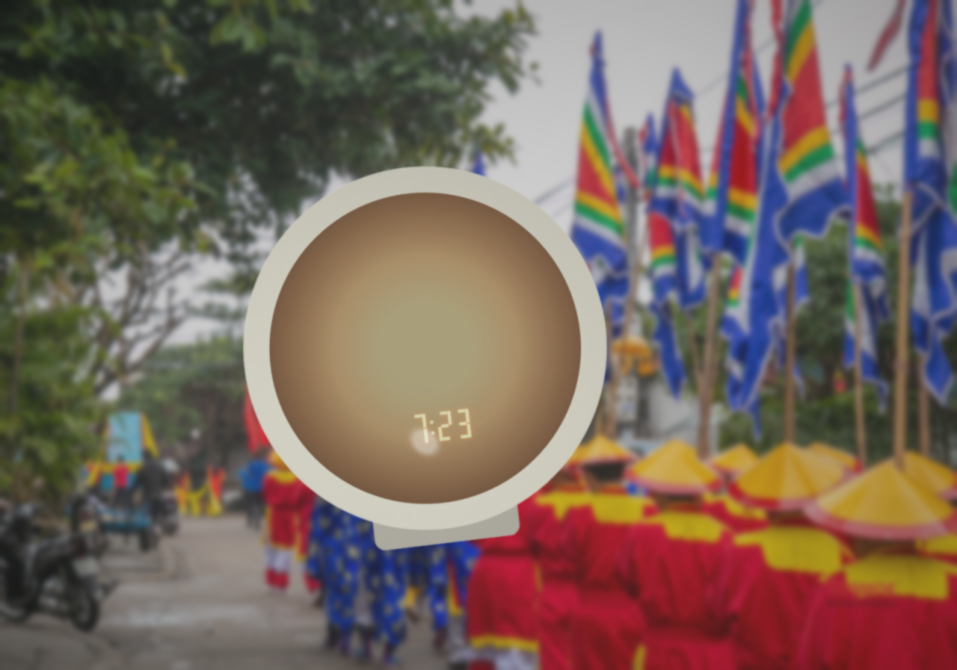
7:23
